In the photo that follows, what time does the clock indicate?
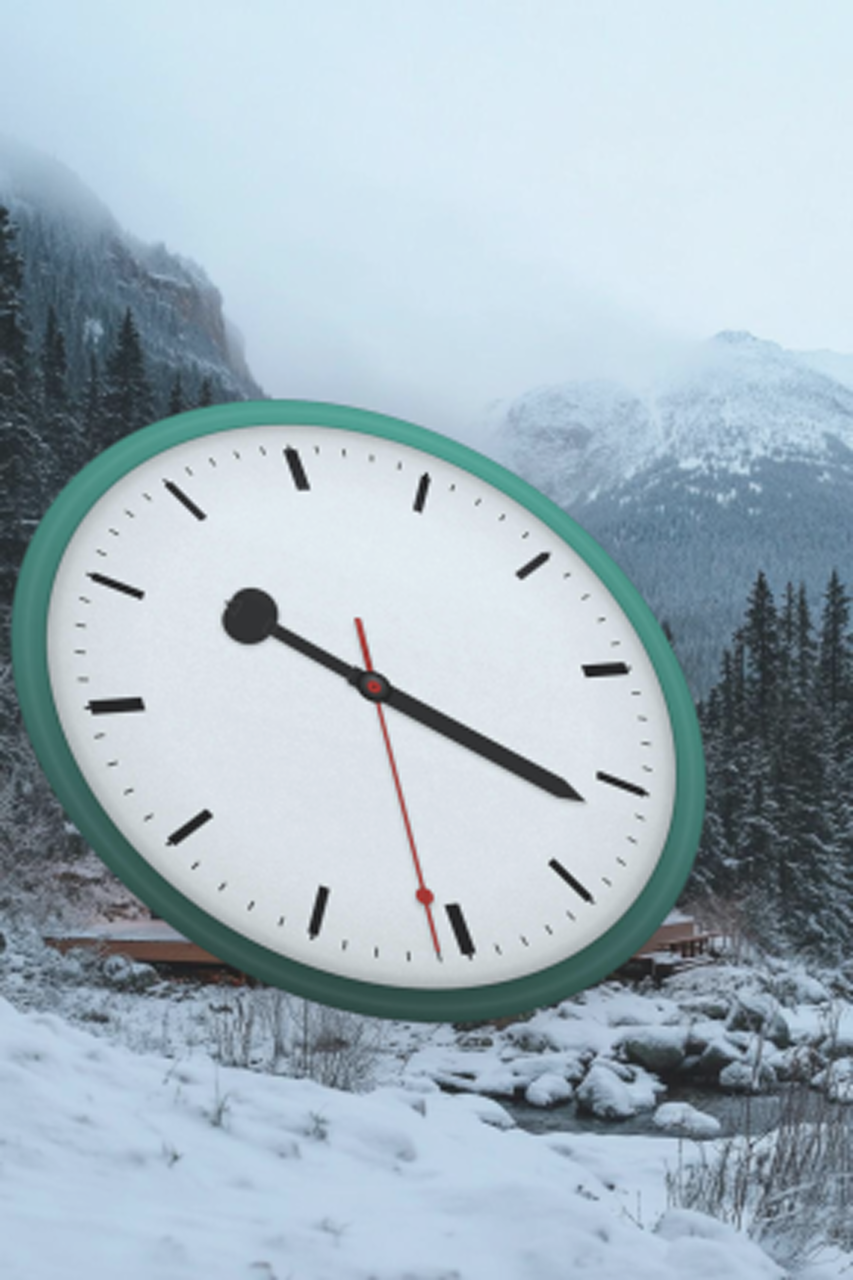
10:21:31
